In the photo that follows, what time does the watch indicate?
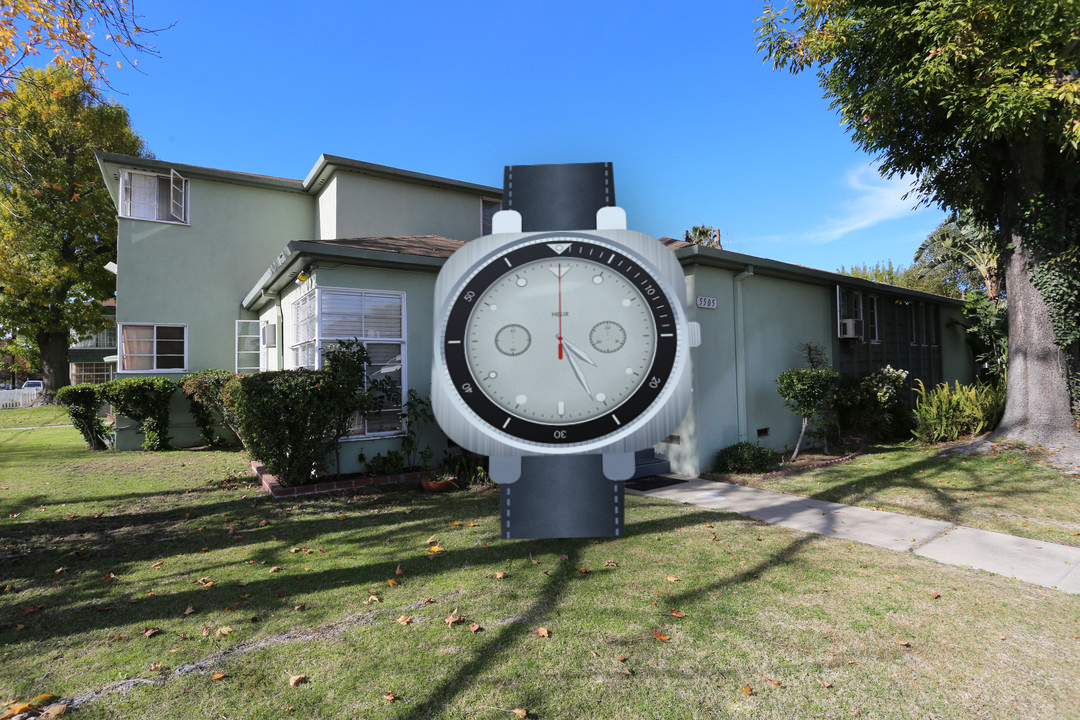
4:26
